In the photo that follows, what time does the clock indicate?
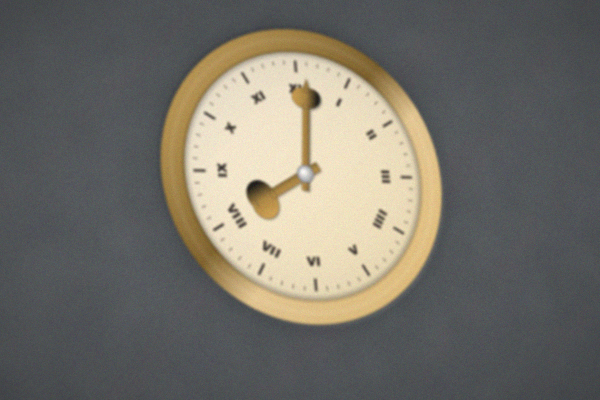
8:01
